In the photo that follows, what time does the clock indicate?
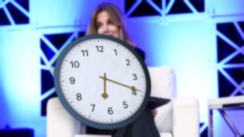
6:19
